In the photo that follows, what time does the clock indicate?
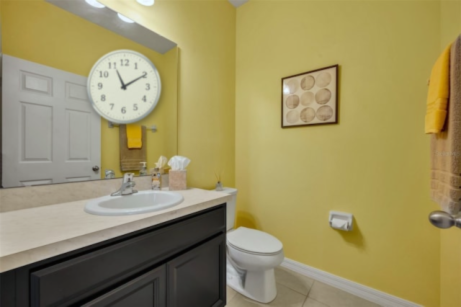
11:10
